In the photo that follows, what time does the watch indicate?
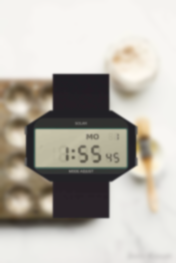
1:55:45
